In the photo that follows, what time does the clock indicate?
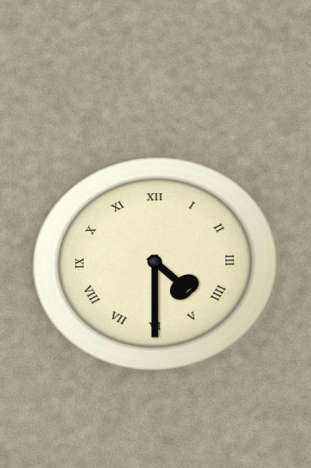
4:30
